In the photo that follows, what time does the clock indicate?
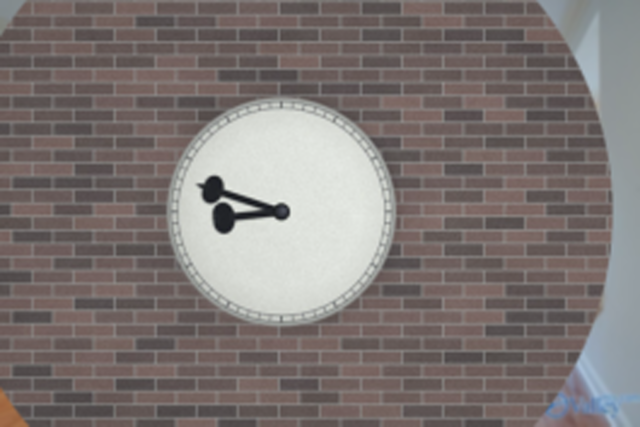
8:48
